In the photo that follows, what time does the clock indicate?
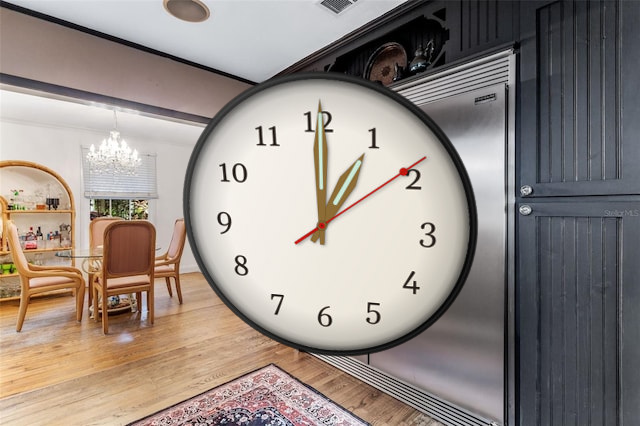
1:00:09
